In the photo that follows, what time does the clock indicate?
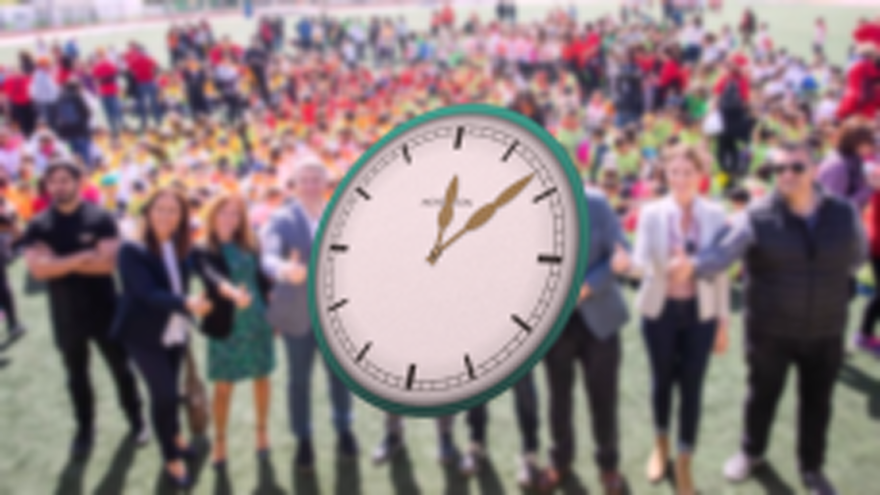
12:08
